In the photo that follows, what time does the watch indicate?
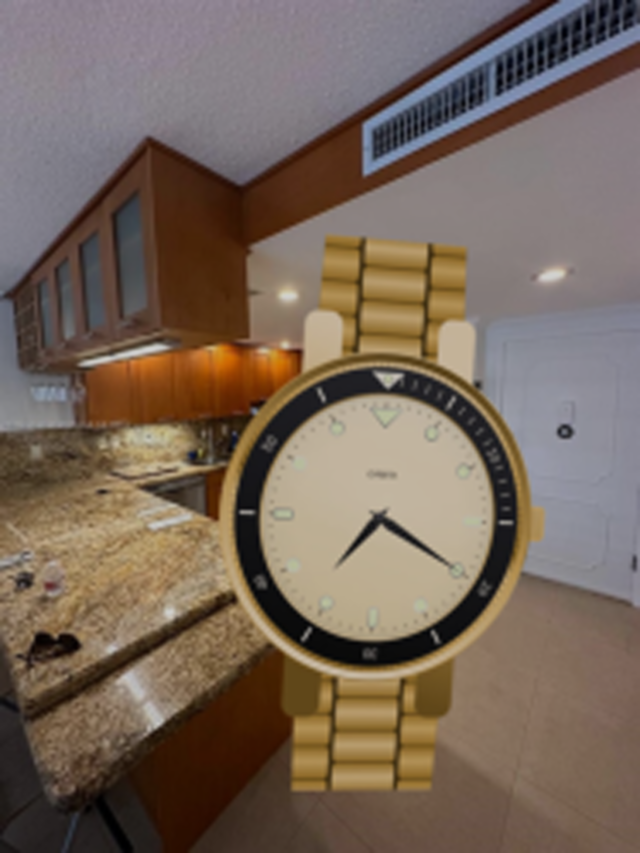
7:20
